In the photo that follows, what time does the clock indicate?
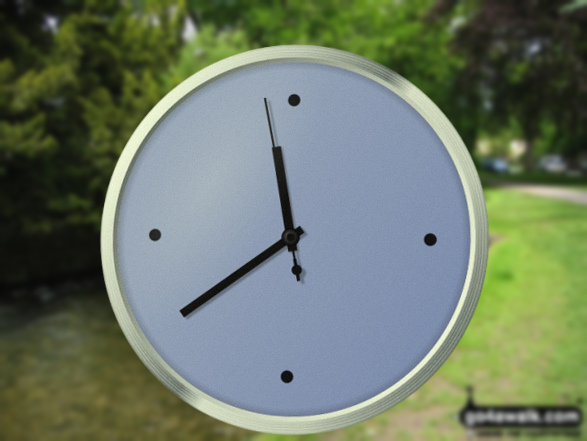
11:38:58
